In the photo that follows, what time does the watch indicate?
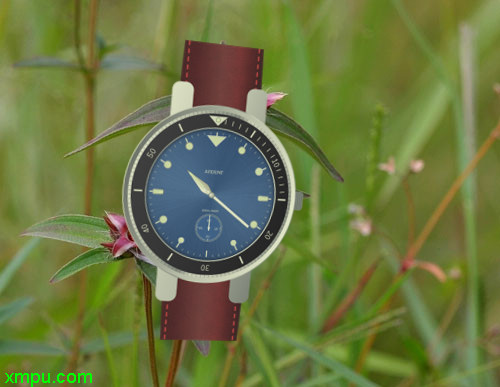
10:21
